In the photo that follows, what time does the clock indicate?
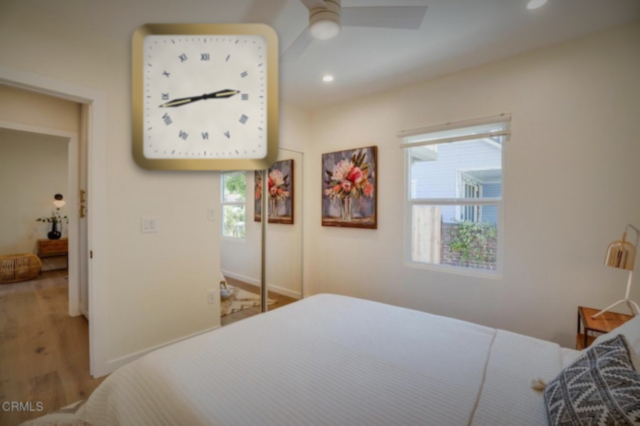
2:43
